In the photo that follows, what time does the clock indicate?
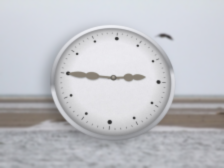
2:45
